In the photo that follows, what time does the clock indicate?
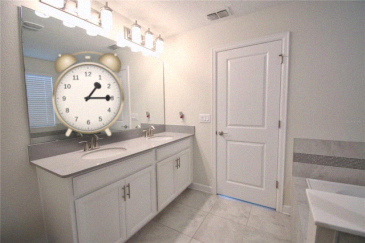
1:15
